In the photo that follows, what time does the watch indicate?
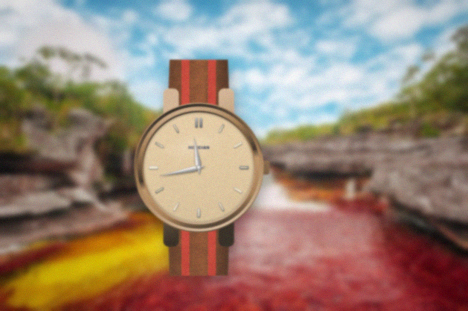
11:43
